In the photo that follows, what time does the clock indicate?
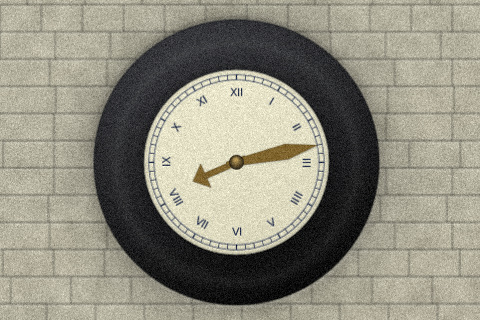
8:13
